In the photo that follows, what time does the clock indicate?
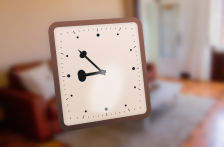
8:53
